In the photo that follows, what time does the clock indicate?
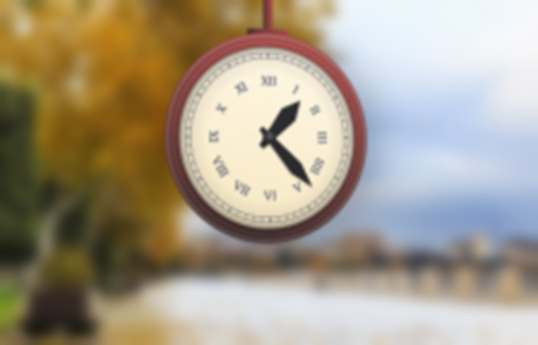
1:23
